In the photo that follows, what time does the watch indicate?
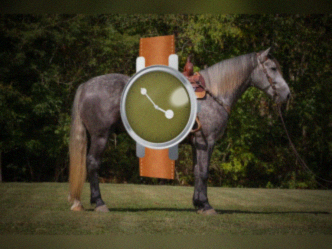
3:53
